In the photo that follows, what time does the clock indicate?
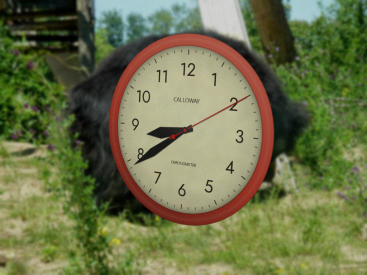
8:39:10
